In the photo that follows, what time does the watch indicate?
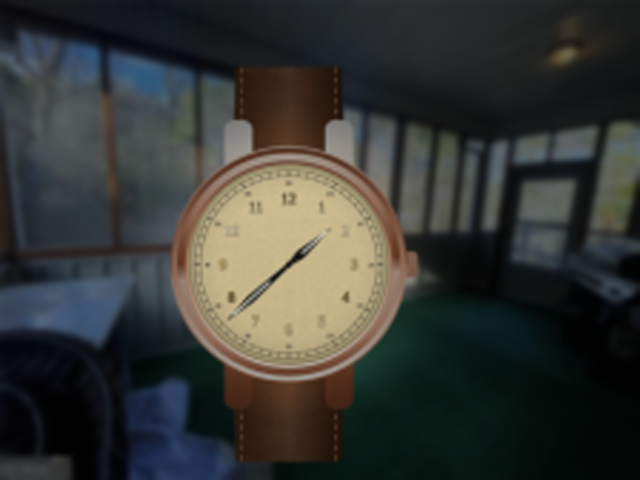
1:38
